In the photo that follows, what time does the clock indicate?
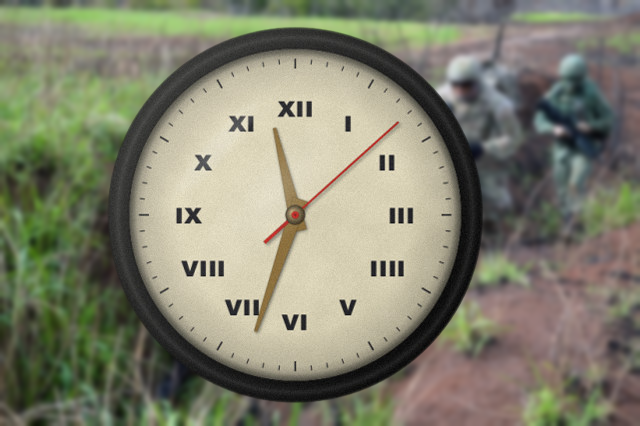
11:33:08
